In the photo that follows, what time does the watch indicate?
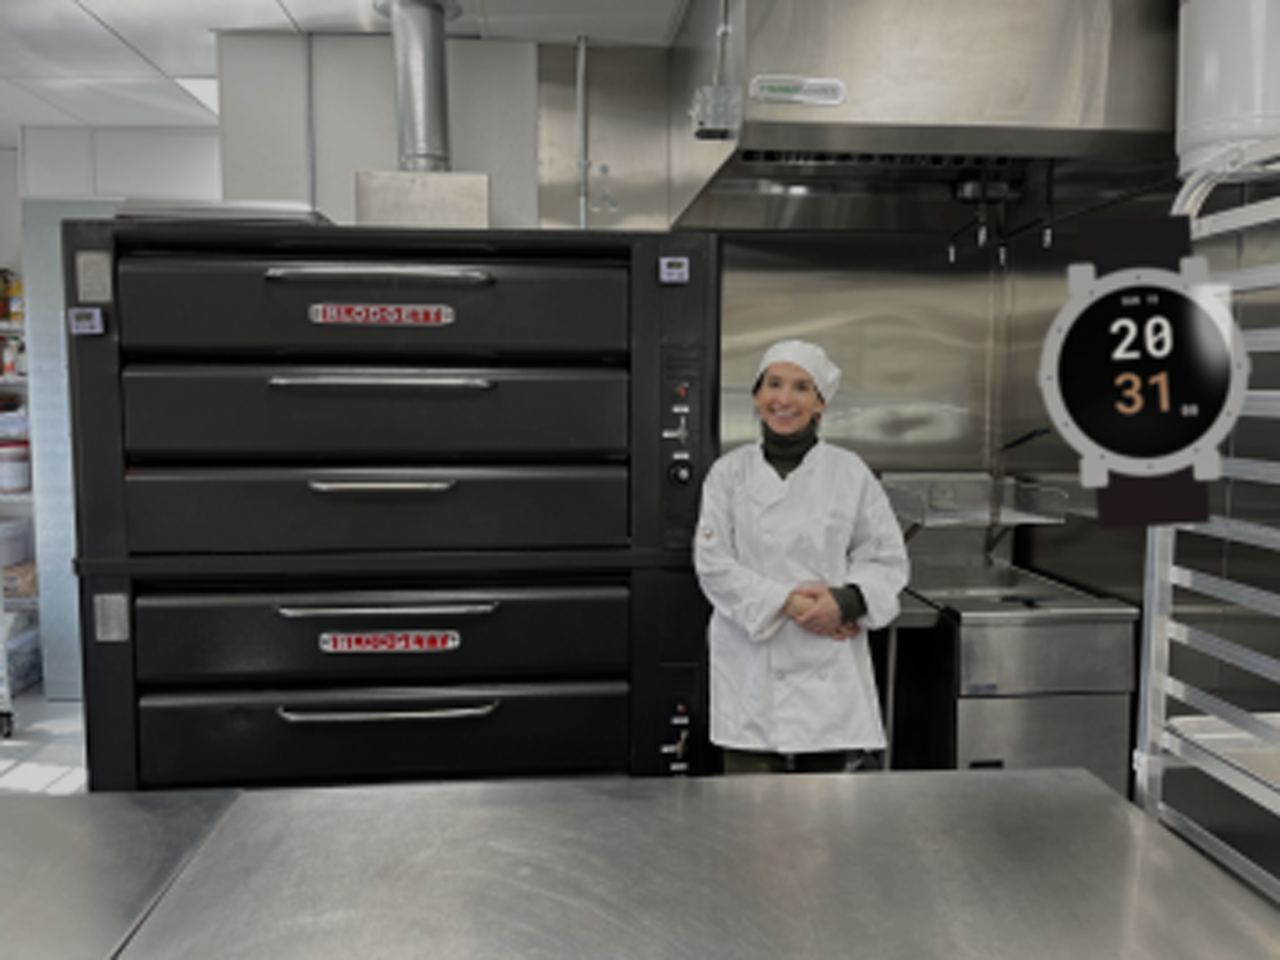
20:31
